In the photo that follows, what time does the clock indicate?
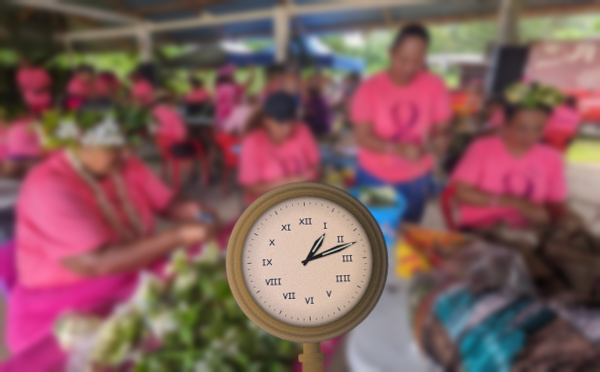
1:12
